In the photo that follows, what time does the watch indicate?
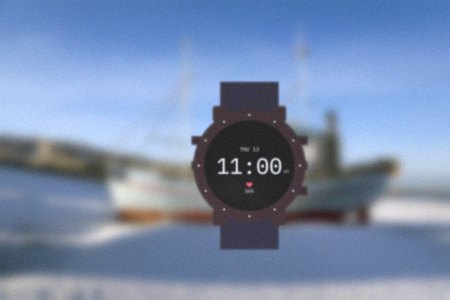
11:00
